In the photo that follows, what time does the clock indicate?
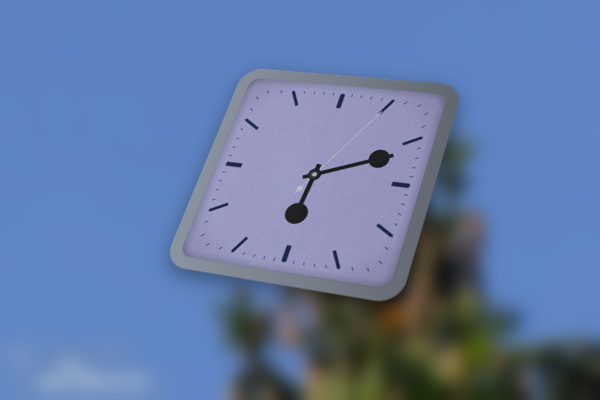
6:11:05
